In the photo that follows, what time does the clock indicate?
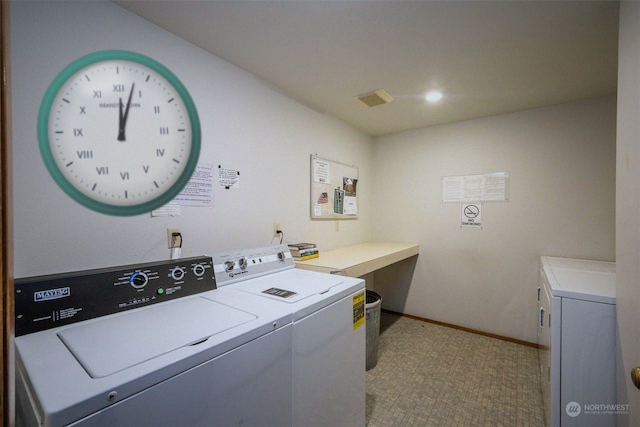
12:03
